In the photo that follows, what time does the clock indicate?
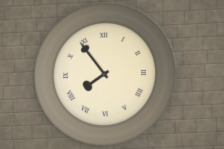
7:54
